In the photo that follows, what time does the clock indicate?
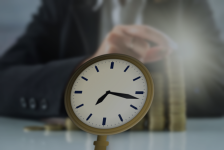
7:17
